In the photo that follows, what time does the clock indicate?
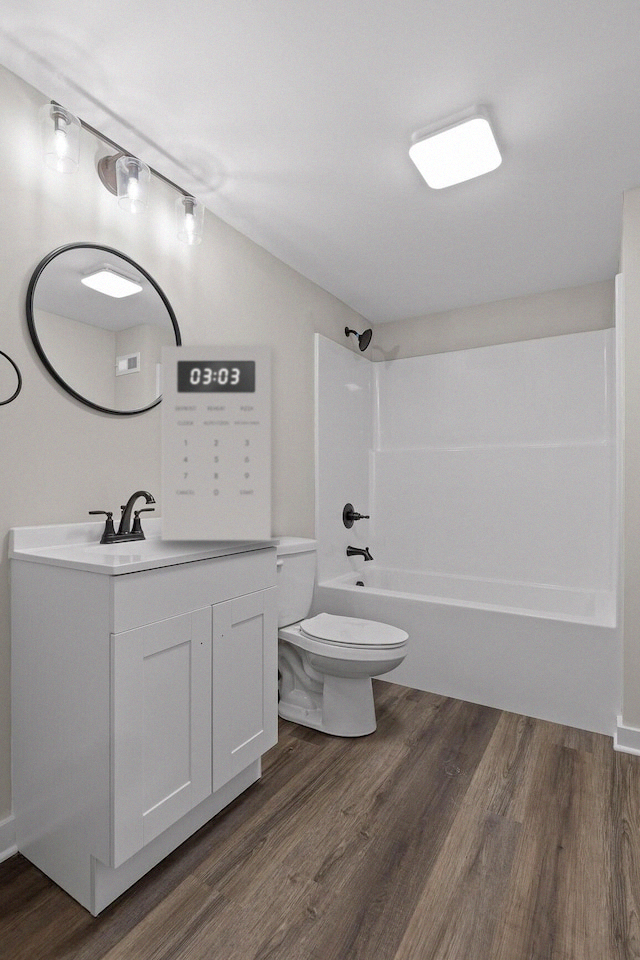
3:03
